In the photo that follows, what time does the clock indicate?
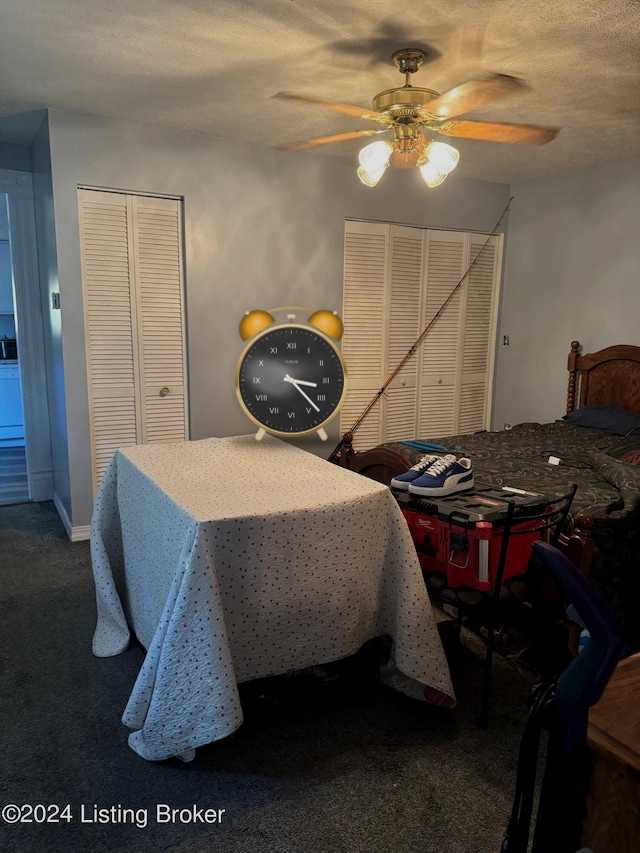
3:23
